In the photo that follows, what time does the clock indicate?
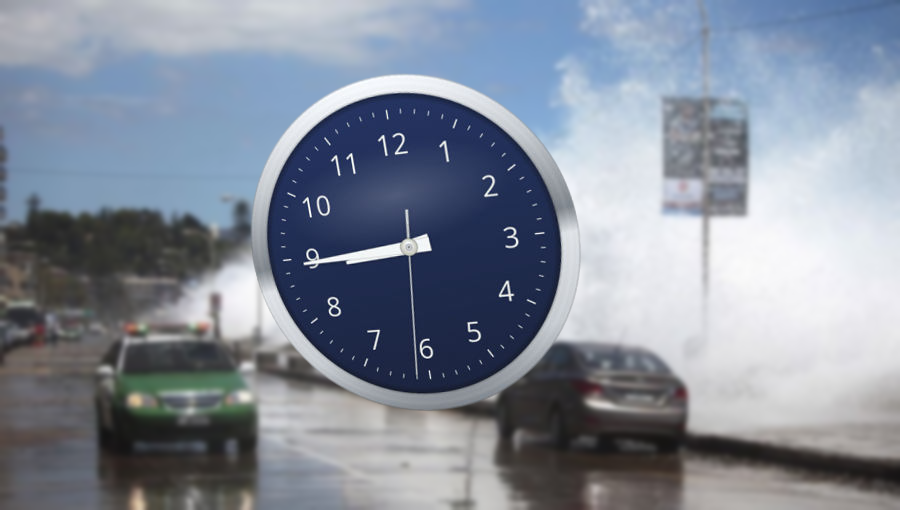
8:44:31
